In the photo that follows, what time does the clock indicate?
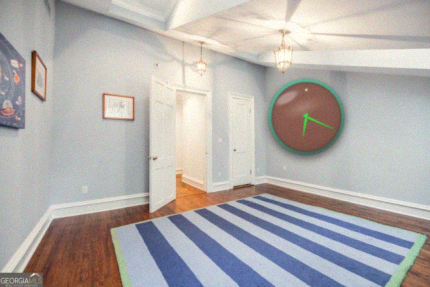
6:19
